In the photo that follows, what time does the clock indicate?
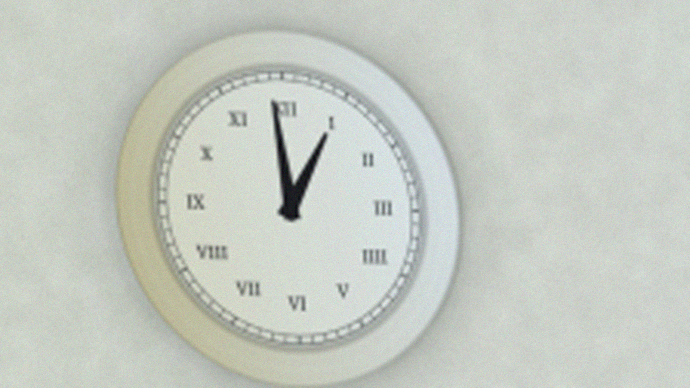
12:59
